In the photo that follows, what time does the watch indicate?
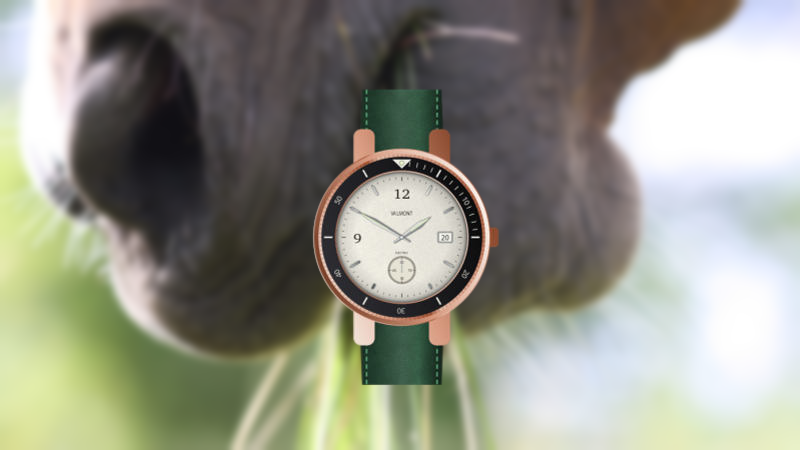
1:50
